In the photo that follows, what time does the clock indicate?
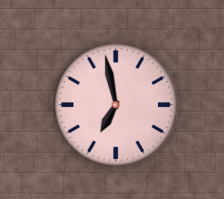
6:58
